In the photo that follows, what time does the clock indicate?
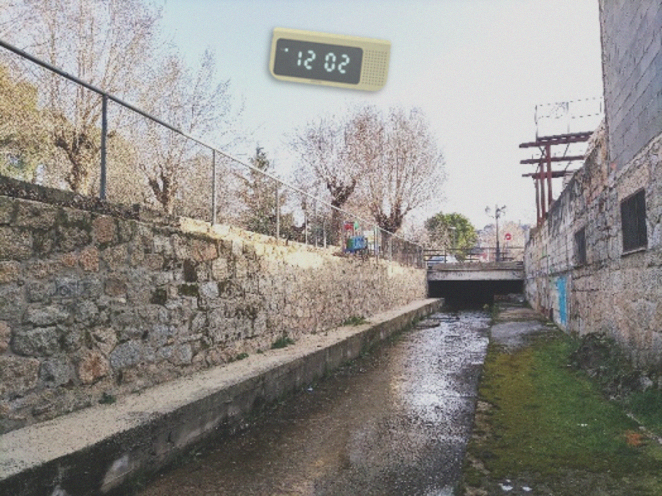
12:02
